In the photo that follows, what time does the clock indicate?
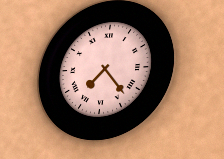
7:23
